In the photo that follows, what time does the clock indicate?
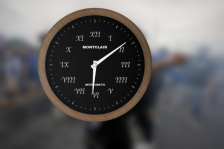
6:09
